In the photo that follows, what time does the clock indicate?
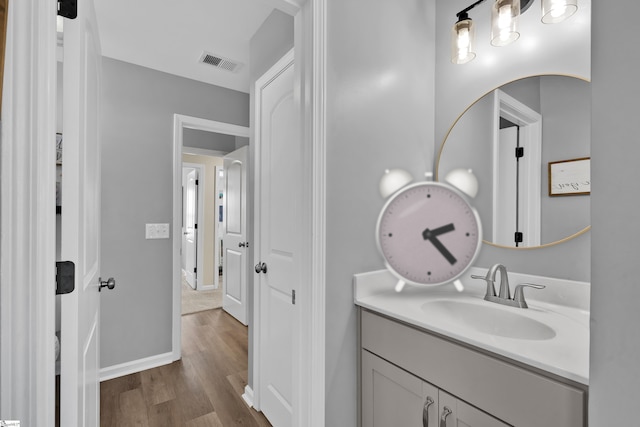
2:23
